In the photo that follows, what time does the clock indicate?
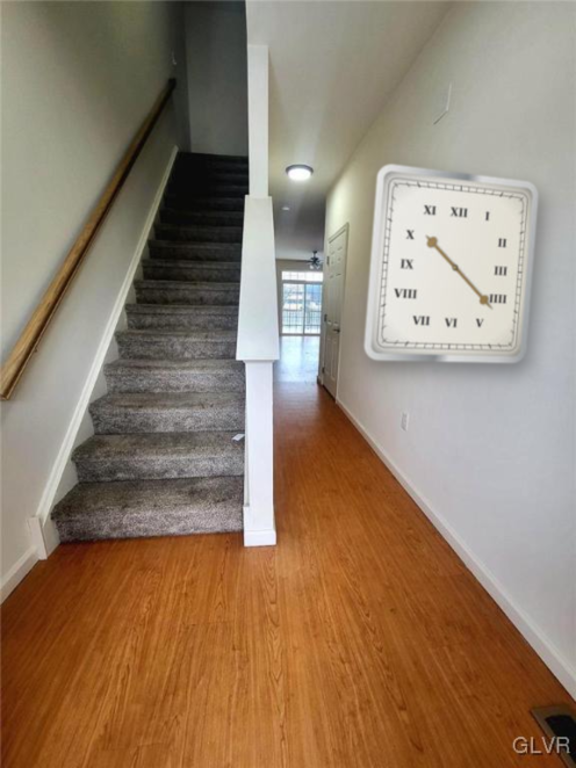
10:22
